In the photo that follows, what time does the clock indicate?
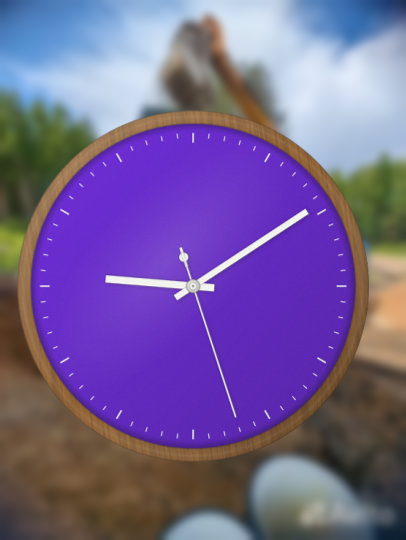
9:09:27
